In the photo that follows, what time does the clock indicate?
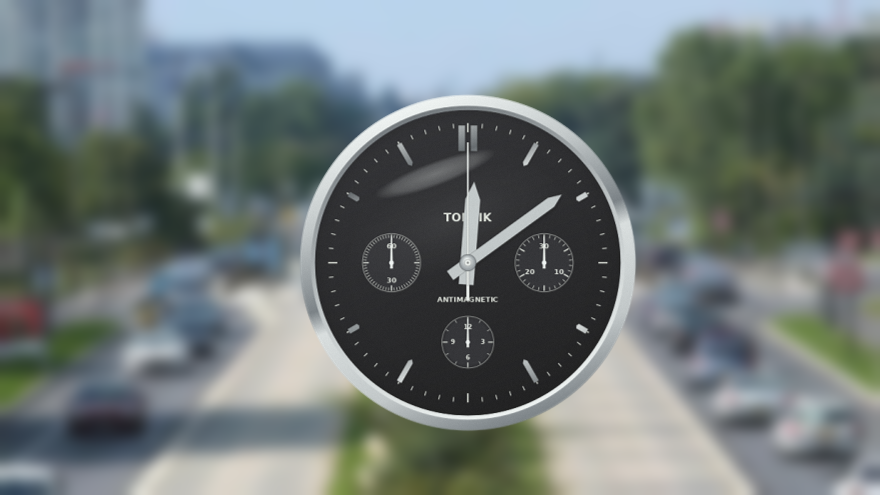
12:09
